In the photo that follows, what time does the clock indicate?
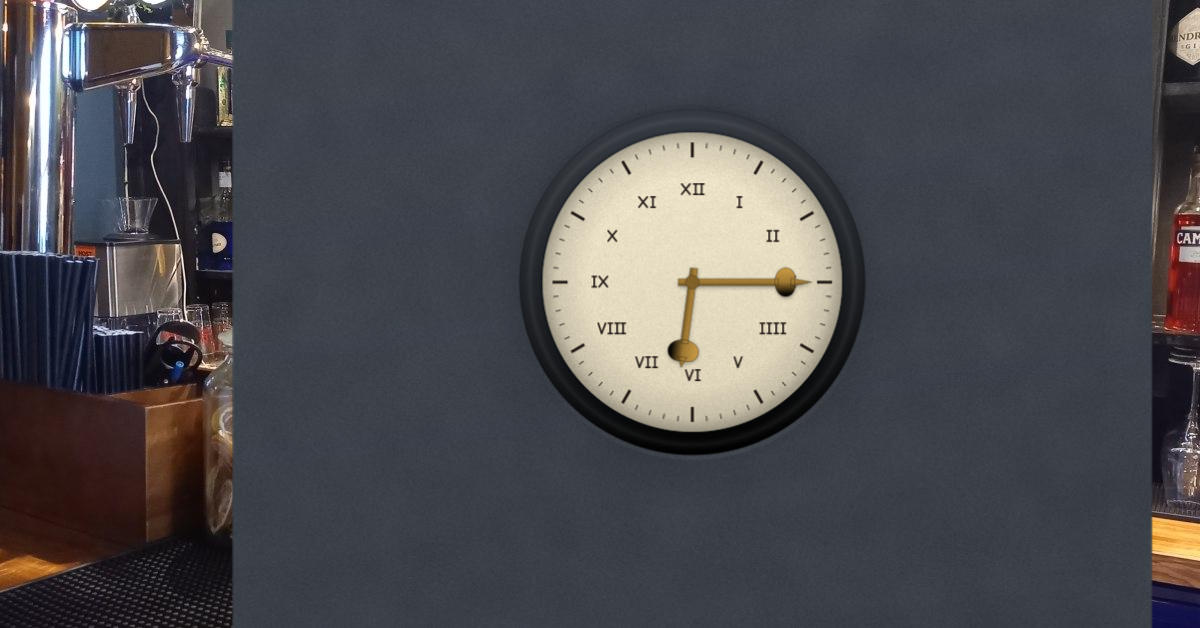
6:15
